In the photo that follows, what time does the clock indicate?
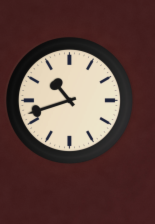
10:42
